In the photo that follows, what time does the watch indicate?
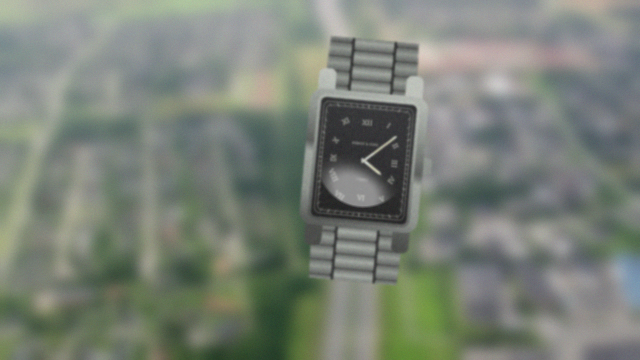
4:08
